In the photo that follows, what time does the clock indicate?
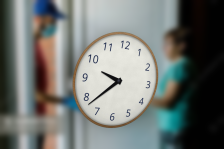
9:38
